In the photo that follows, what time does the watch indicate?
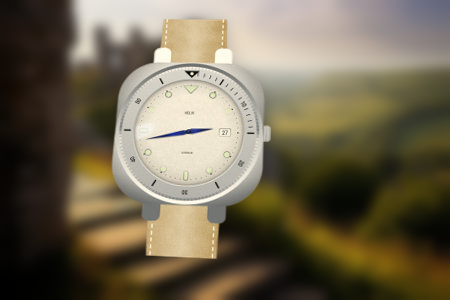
2:43
